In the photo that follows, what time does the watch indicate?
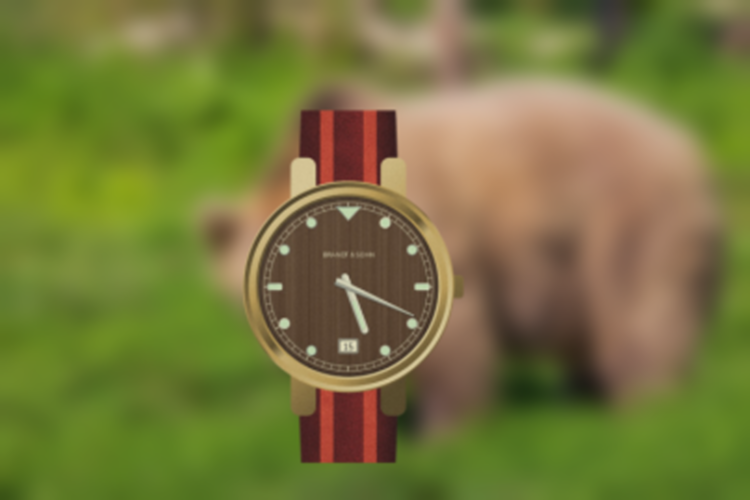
5:19
